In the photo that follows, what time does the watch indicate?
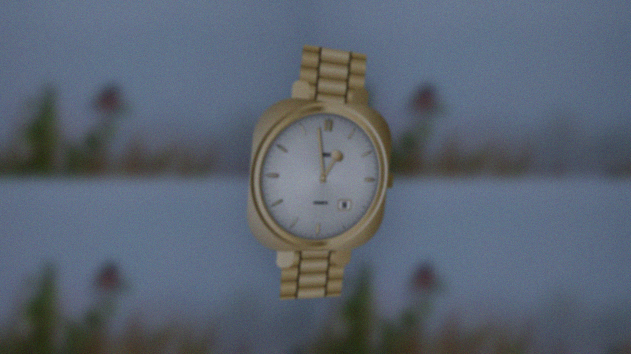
12:58
